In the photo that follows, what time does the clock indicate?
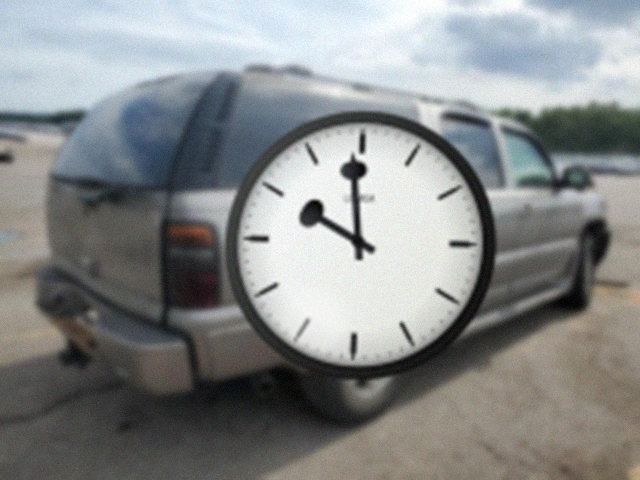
9:59
